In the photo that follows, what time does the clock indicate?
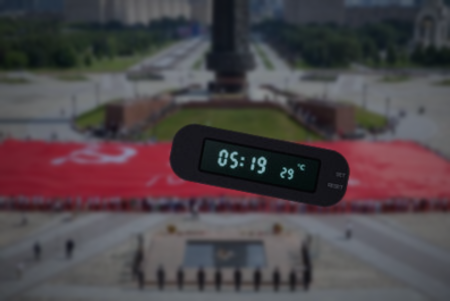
5:19
